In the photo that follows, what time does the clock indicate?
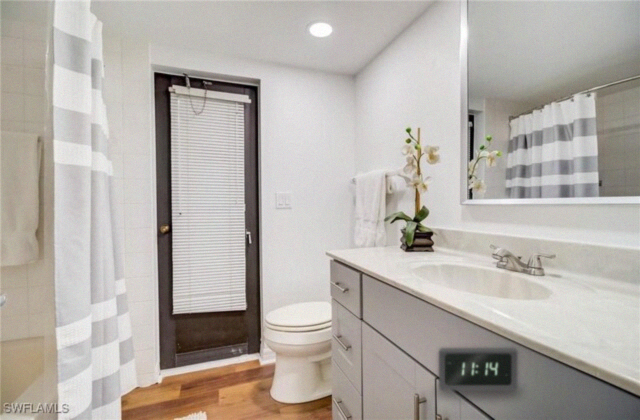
11:14
